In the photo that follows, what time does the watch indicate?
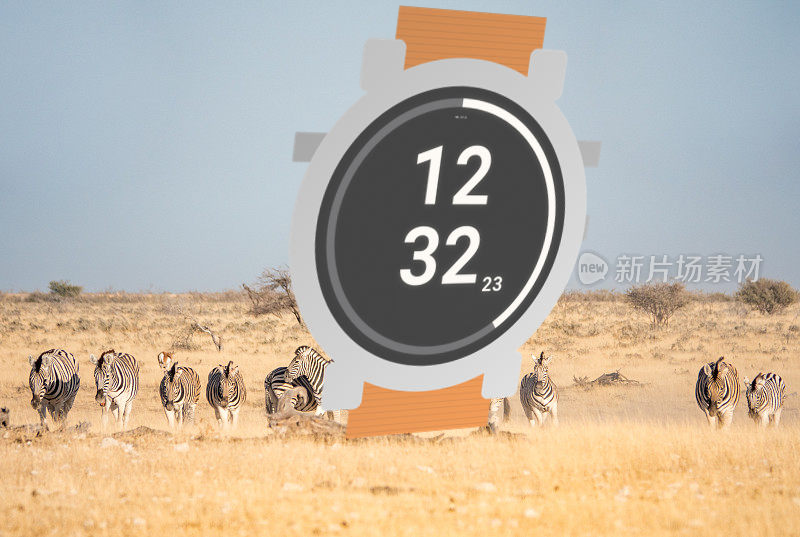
12:32:23
